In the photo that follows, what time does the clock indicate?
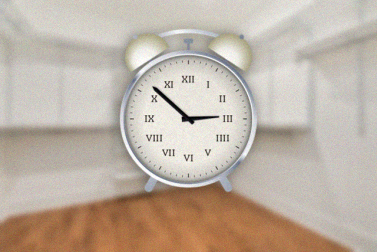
2:52
